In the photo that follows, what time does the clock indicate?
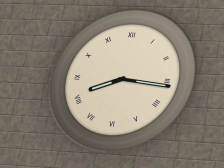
8:16
